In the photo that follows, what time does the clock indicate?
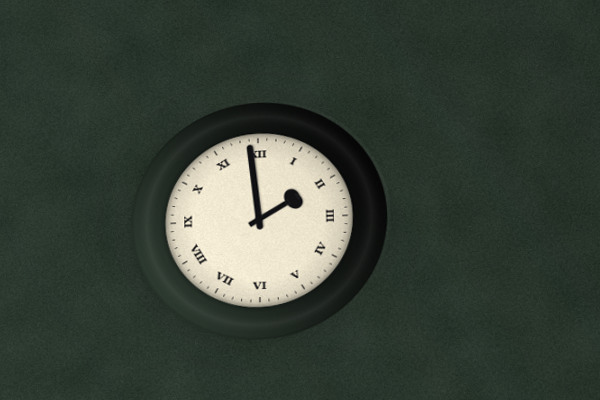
1:59
